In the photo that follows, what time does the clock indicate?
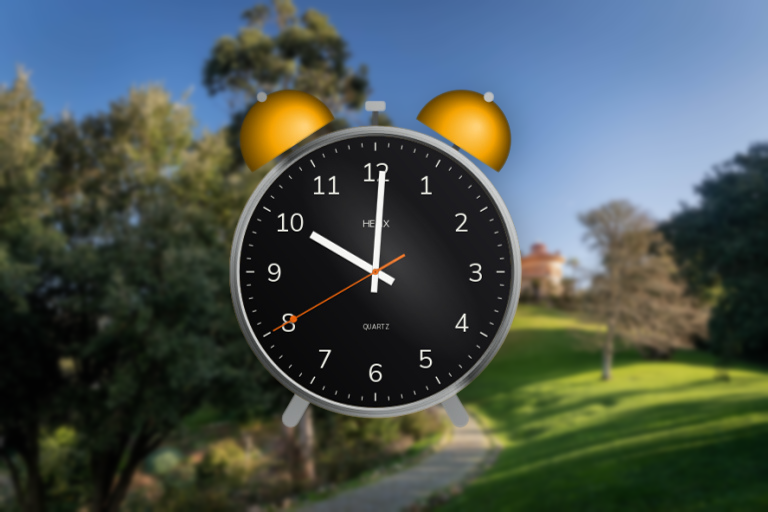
10:00:40
